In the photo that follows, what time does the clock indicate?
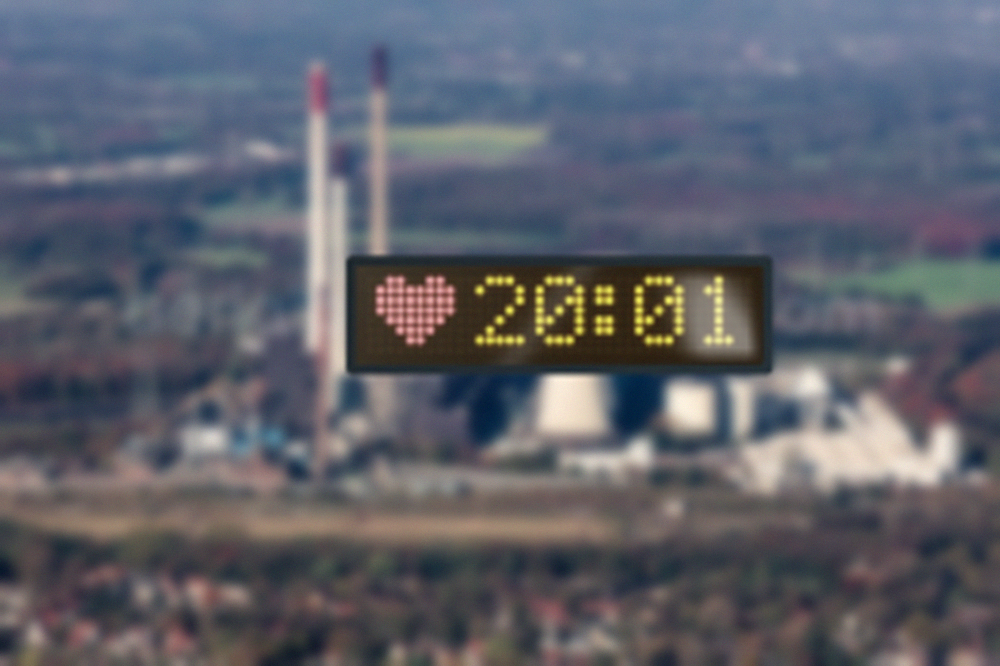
20:01
